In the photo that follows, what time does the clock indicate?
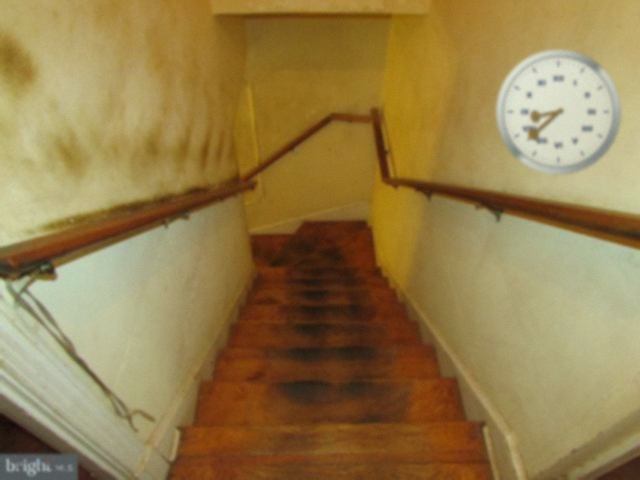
8:38
